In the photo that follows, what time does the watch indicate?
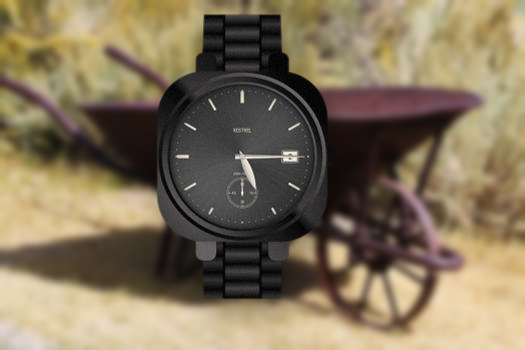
5:15
